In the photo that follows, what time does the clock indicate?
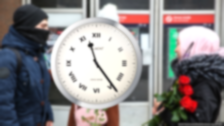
11:24
